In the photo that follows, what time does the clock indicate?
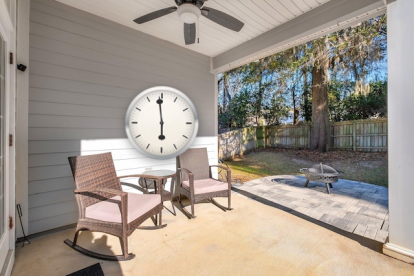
5:59
